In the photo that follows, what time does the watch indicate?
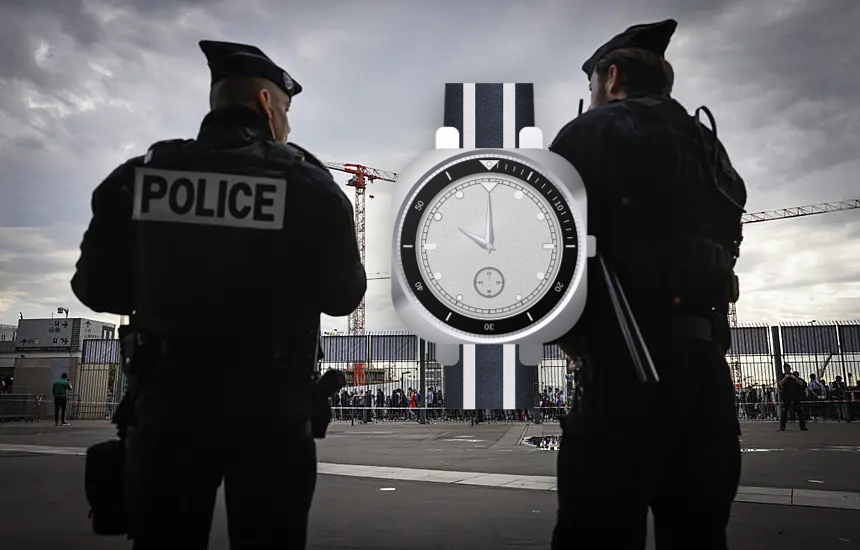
10:00
